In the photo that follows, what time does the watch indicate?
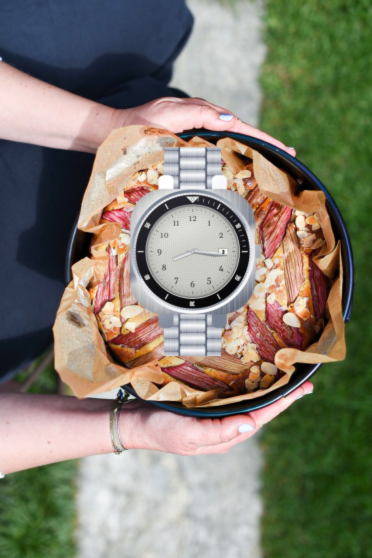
8:16
